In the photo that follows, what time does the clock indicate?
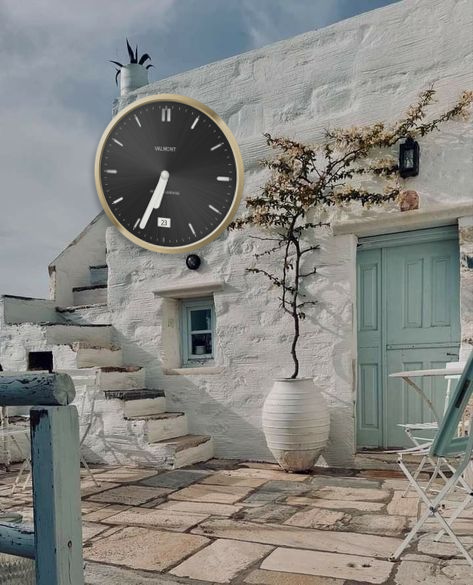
6:34
